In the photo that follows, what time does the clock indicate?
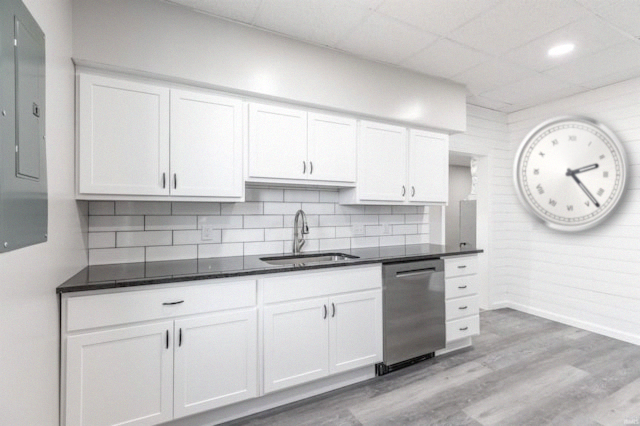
2:23
